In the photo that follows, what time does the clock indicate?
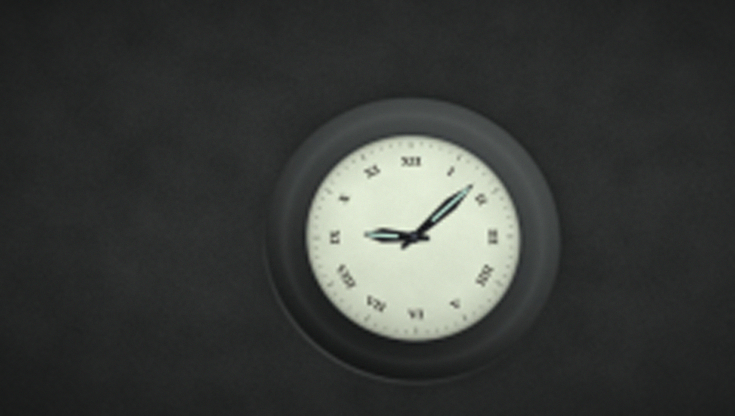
9:08
